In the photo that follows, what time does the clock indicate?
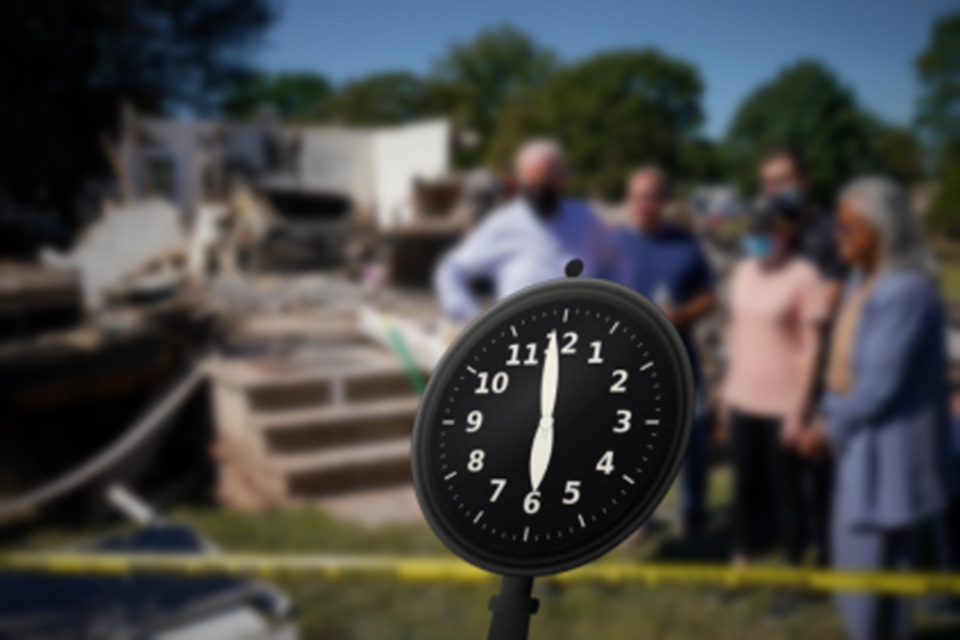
5:59
